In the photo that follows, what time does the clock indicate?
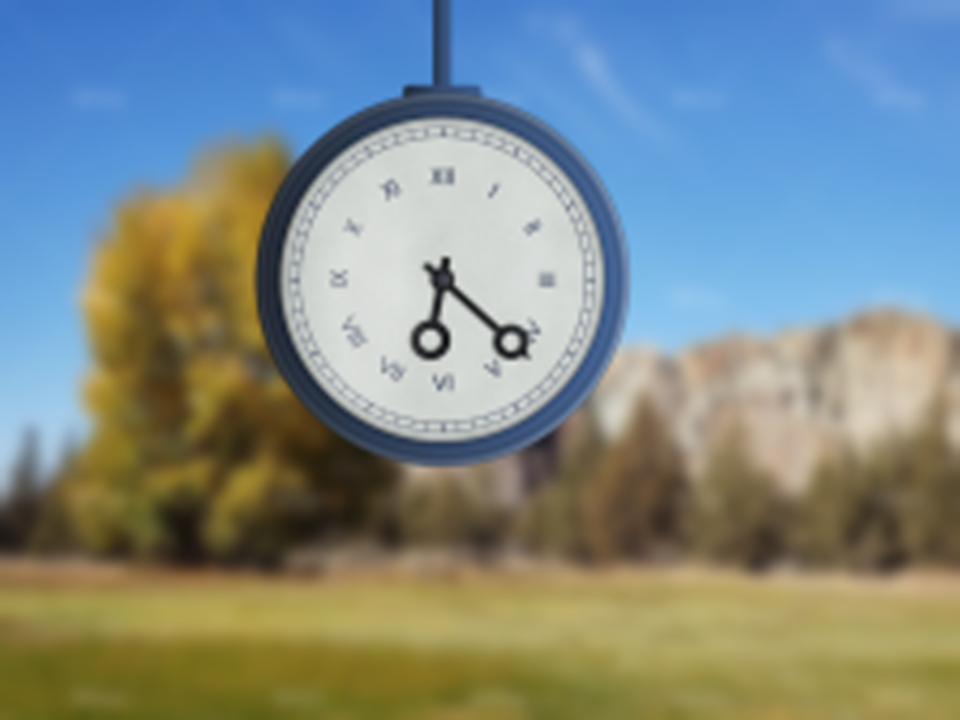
6:22
